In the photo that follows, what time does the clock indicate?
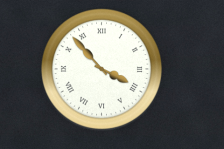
3:53
